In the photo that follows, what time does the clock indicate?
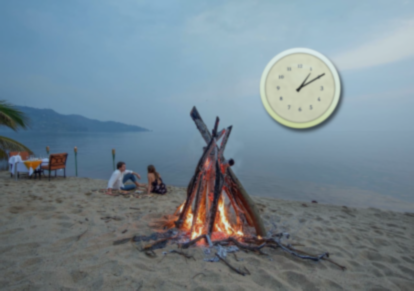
1:10
